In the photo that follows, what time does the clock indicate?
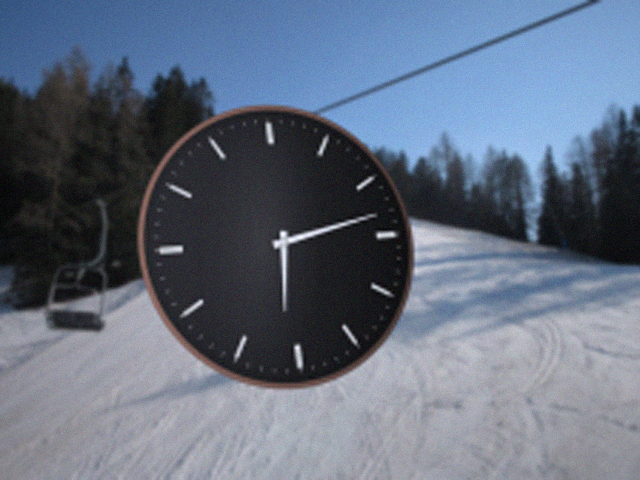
6:13
